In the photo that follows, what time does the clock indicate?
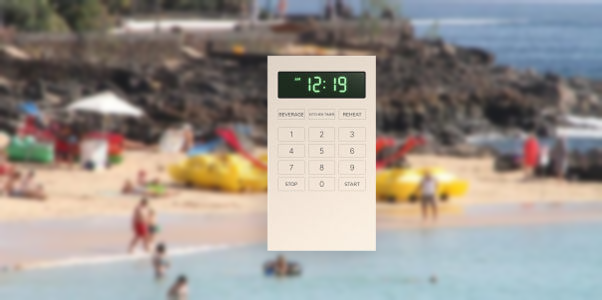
12:19
